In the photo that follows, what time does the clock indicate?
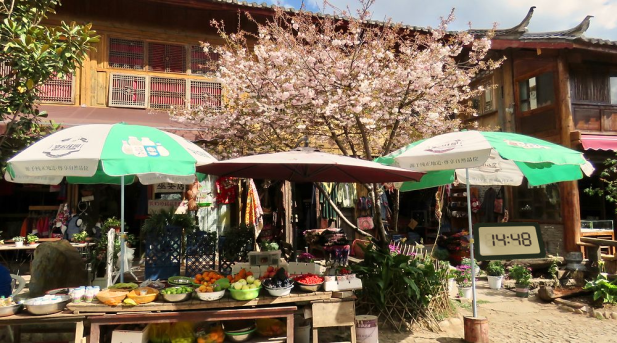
14:48
